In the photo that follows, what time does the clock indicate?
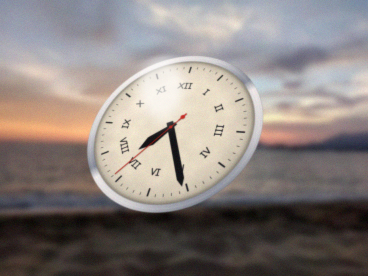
7:25:36
